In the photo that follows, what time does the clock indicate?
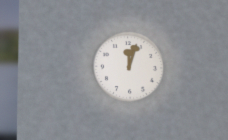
12:03
